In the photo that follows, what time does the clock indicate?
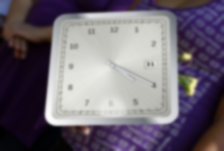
4:20
